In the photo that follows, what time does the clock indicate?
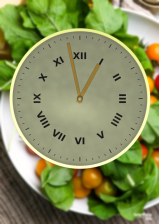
12:58
